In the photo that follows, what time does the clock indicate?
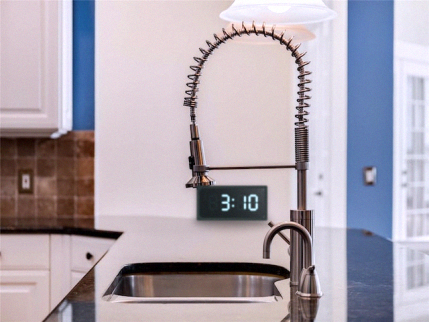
3:10
